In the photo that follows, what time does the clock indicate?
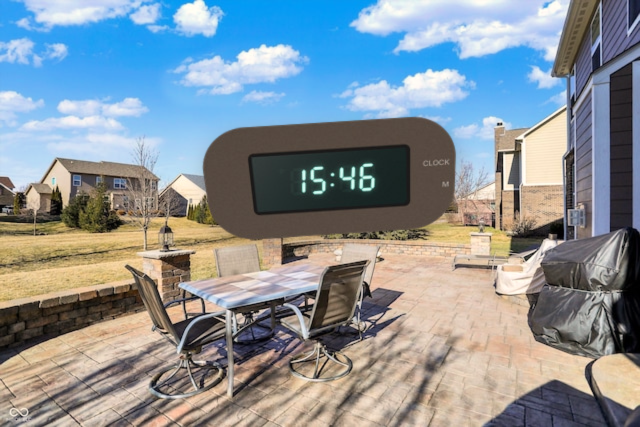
15:46
